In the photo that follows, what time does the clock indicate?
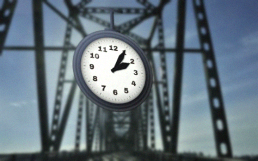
2:05
